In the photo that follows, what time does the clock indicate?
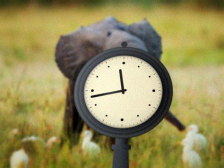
11:43
